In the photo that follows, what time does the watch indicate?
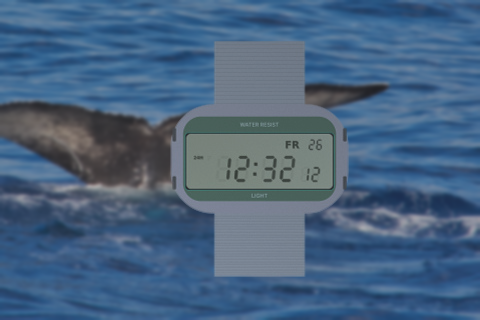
12:32:12
